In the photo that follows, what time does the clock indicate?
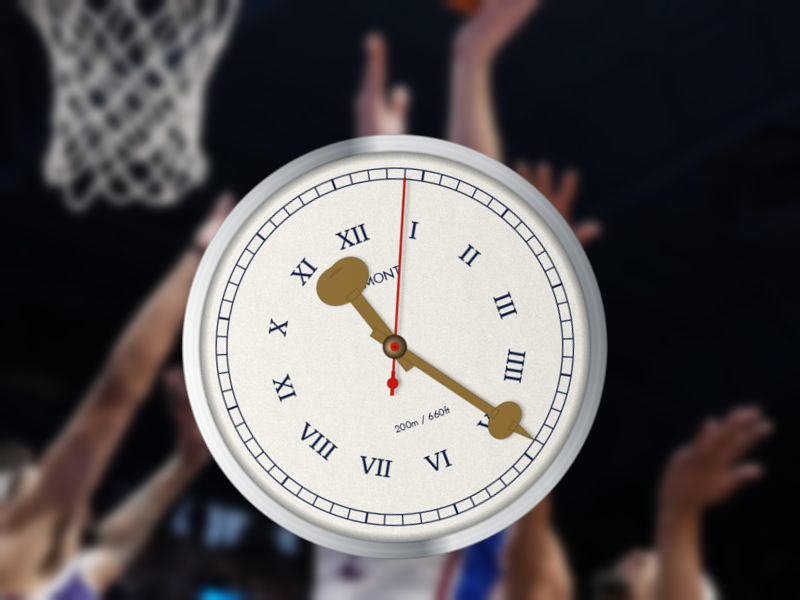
11:24:04
